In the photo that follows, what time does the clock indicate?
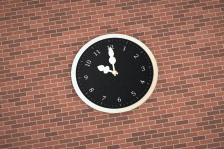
10:00
